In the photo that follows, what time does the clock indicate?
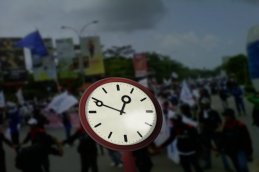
12:49
